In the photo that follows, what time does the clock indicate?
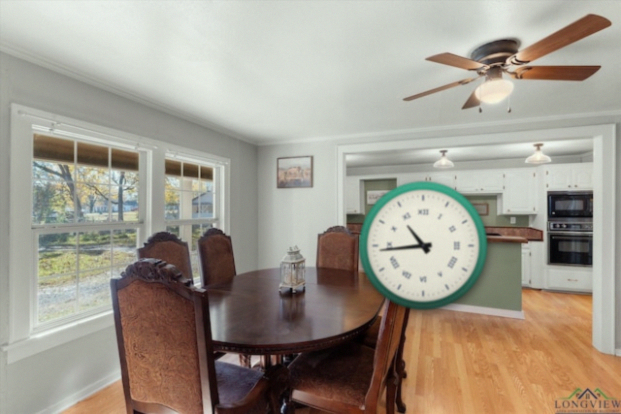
10:44
